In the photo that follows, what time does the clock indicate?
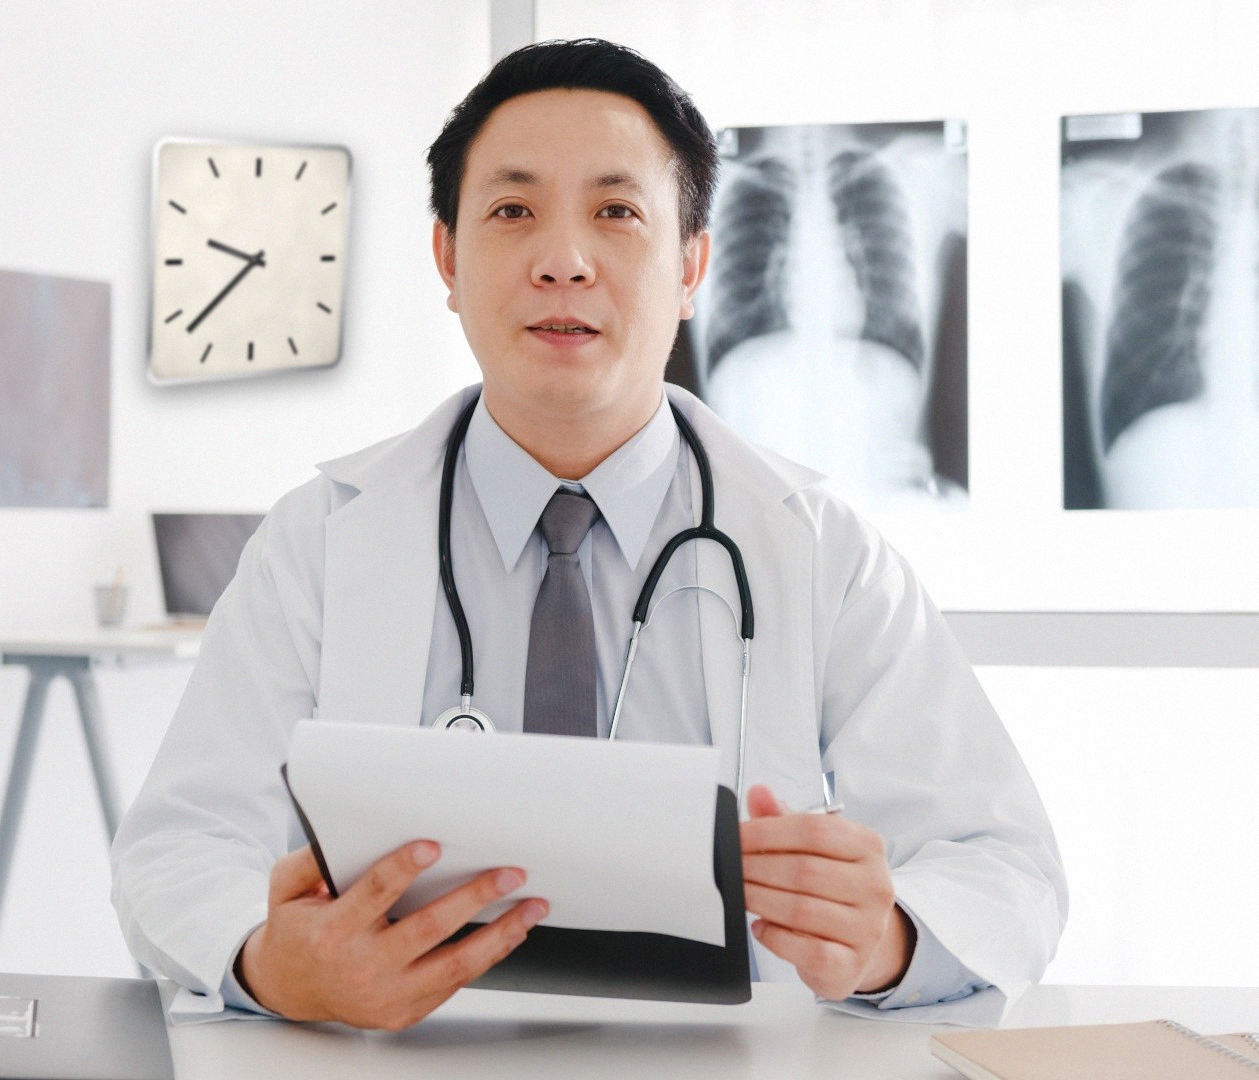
9:38
